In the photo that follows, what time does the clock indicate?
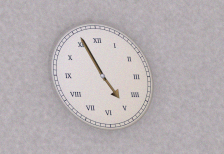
4:56
